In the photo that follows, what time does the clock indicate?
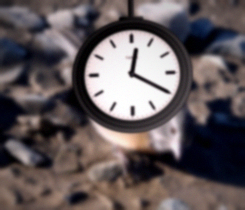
12:20
